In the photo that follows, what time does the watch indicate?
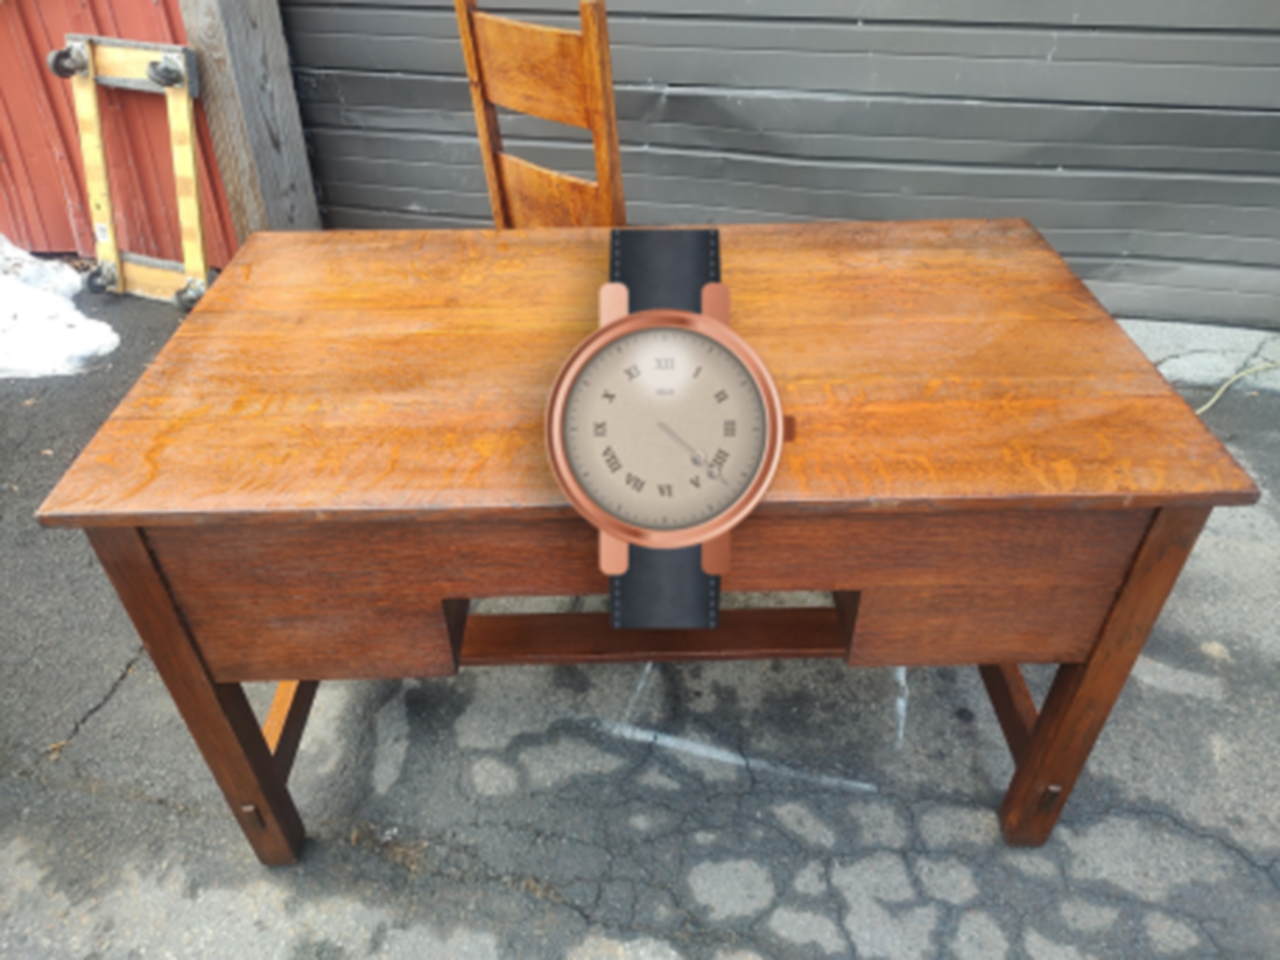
4:22
